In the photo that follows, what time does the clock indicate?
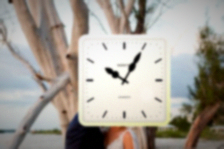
10:05
